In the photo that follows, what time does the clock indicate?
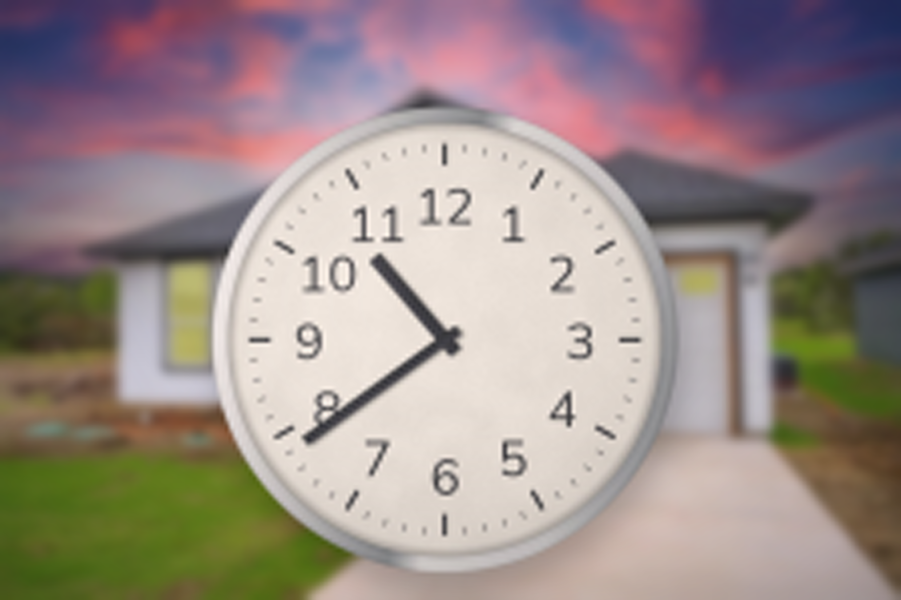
10:39
